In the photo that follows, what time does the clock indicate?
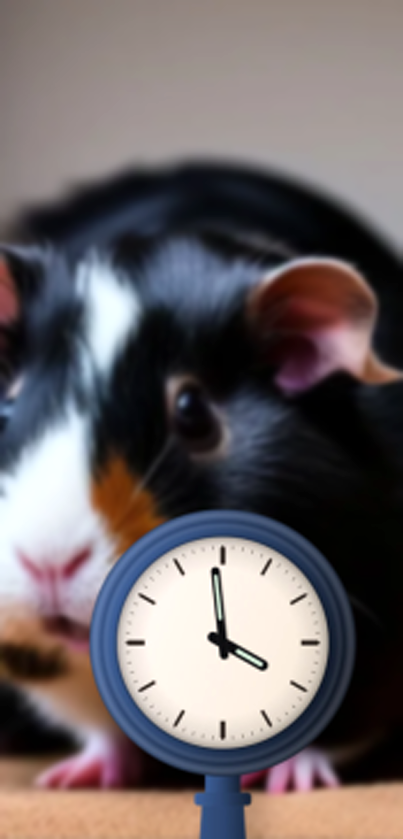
3:59
